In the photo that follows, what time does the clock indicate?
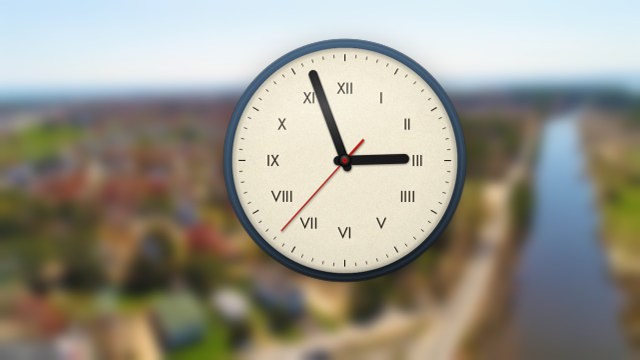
2:56:37
